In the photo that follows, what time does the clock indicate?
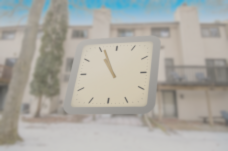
10:56
